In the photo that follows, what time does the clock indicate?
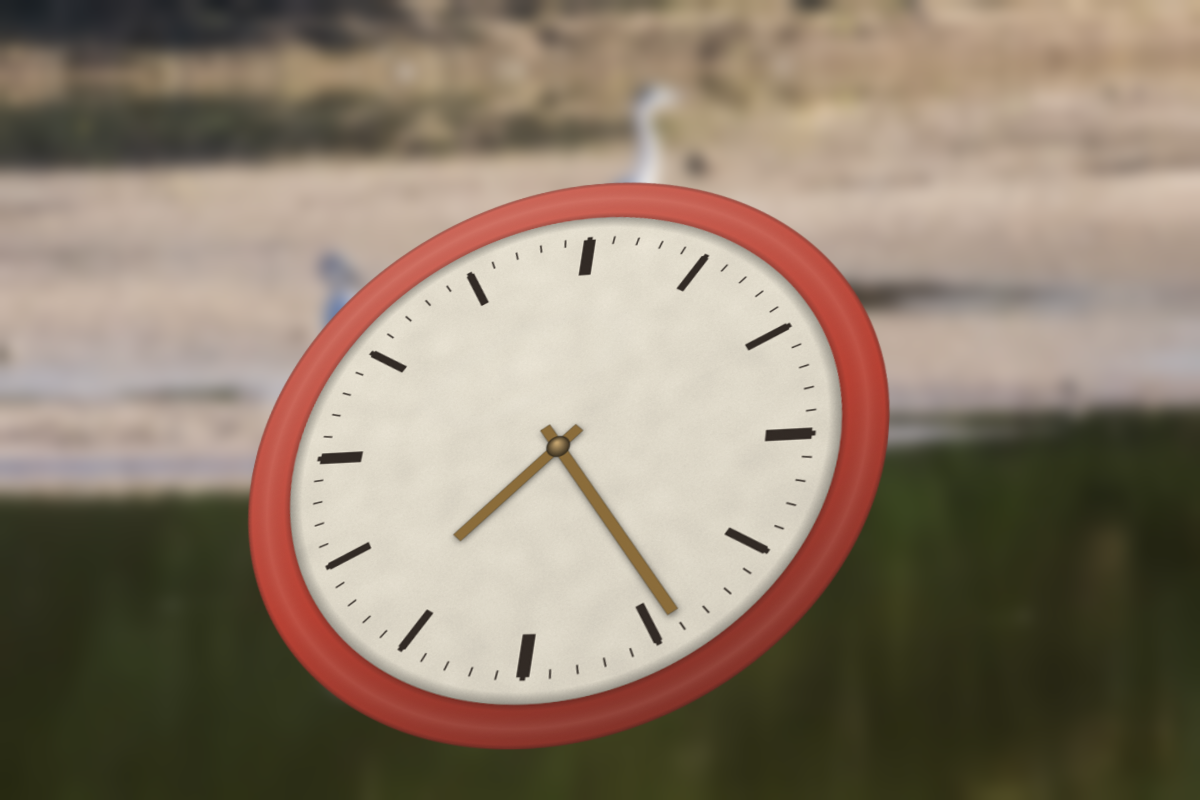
7:24
